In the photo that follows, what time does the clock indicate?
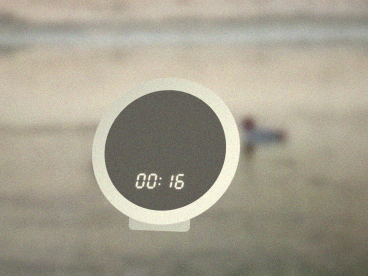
0:16
